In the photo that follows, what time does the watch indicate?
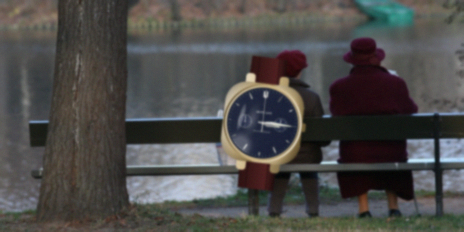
3:15
